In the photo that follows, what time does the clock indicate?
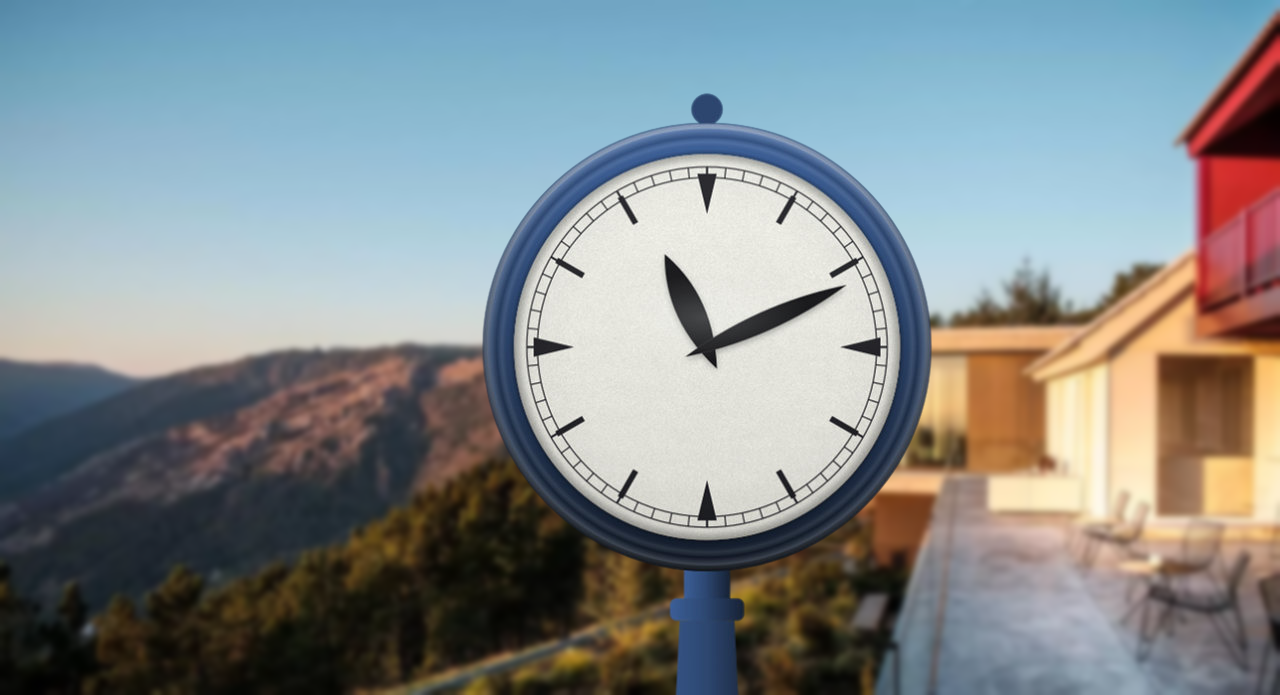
11:11
